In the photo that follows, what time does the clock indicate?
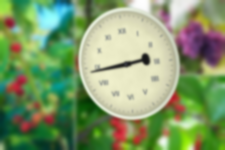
2:44
